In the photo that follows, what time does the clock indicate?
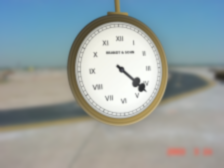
4:22
